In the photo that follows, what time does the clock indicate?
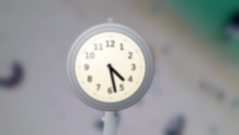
4:28
